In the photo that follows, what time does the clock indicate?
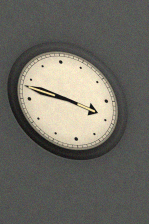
3:48
